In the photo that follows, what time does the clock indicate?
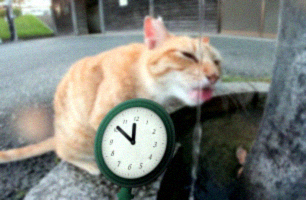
11:51
